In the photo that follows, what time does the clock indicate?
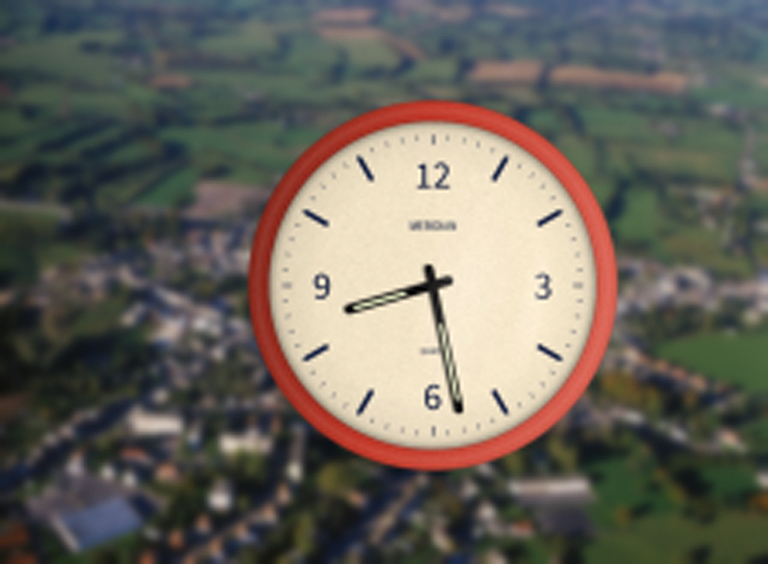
8:28
